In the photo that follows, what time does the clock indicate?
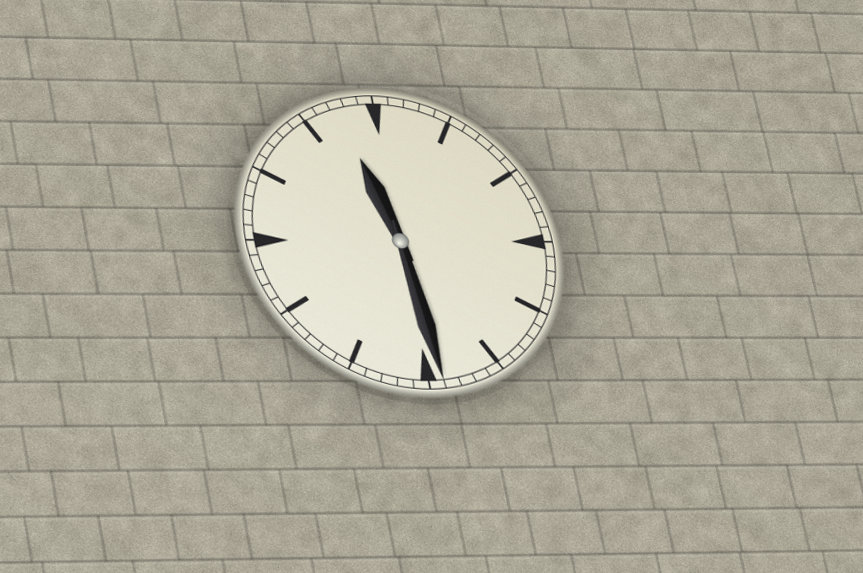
11:29
